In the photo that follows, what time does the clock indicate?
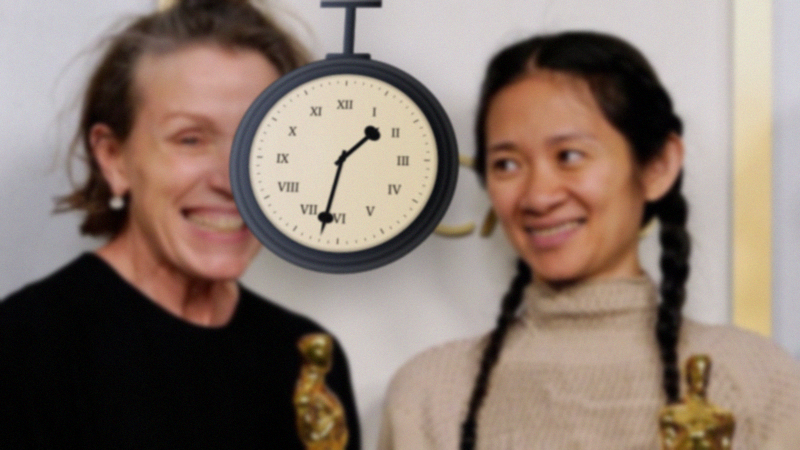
1:32
